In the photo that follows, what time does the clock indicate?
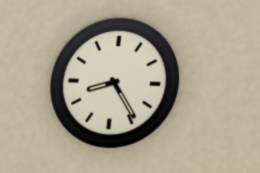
8:24
